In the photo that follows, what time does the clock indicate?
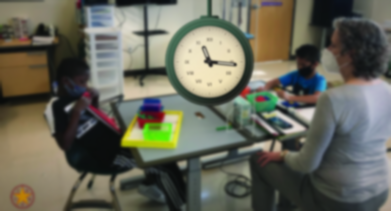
11:16
